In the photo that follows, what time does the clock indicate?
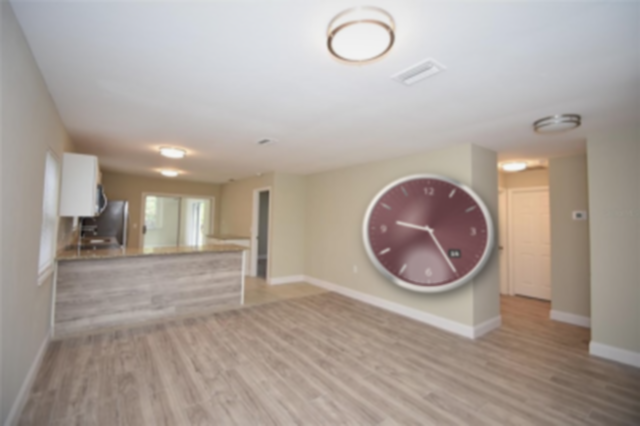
9:25
